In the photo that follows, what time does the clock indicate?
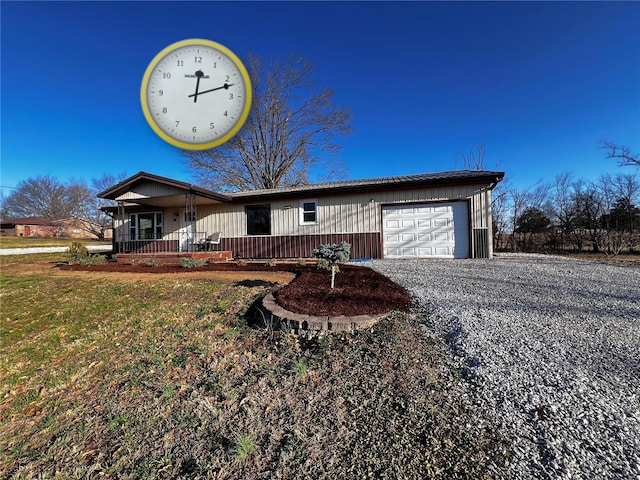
12:12
